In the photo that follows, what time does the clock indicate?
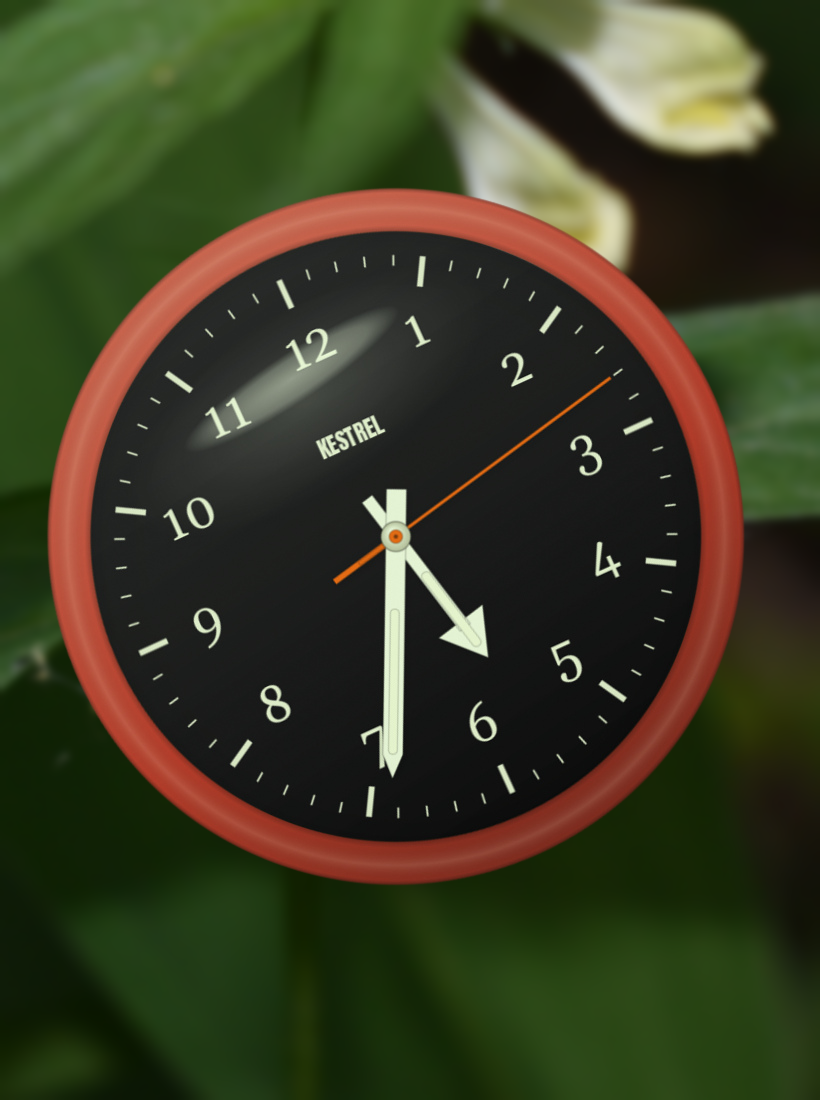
5:34:13
